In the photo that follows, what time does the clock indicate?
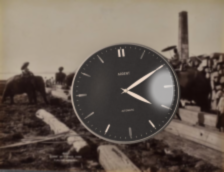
4:10
